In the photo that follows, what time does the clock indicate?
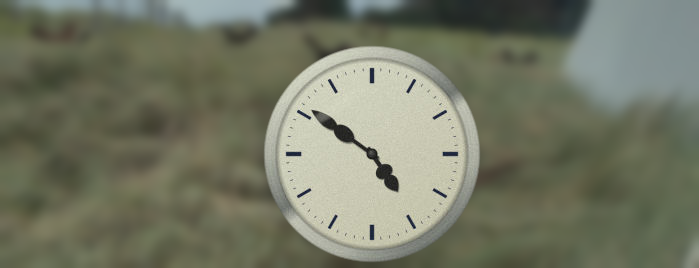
4:51
